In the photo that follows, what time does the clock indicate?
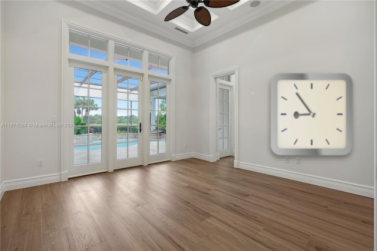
8:54
